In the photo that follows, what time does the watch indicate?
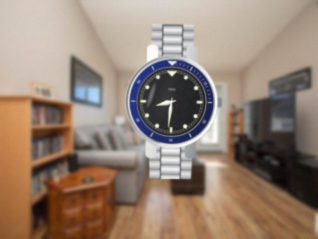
8:31
